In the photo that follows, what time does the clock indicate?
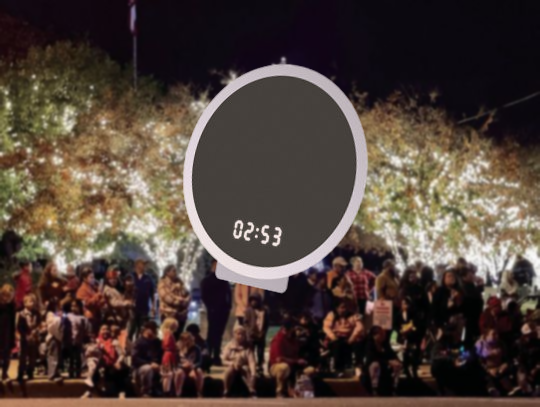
2:53
